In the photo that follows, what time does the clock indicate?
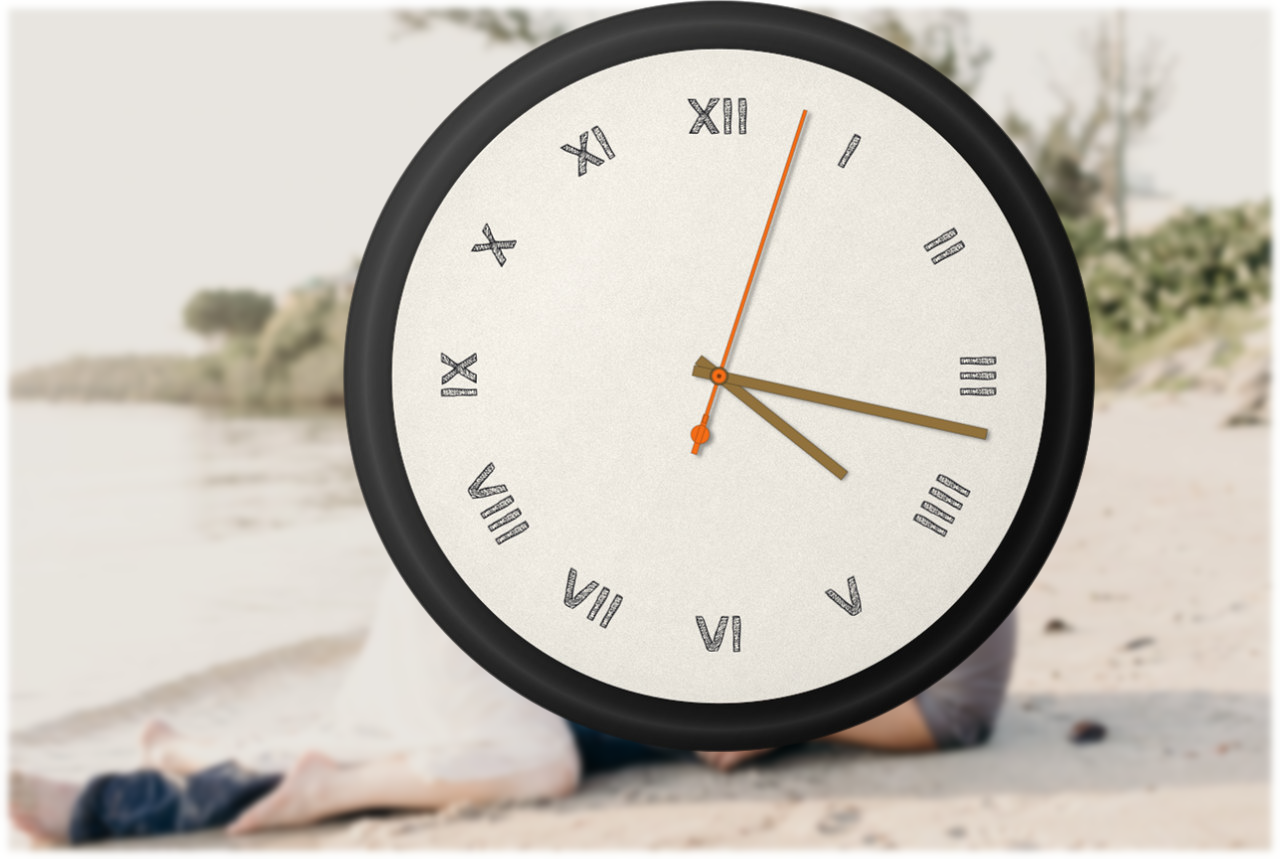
4:17:03
